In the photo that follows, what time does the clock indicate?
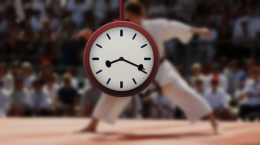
8:19
